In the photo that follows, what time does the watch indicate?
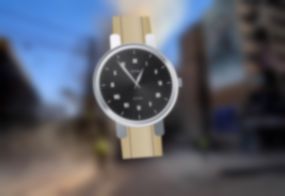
12:54
